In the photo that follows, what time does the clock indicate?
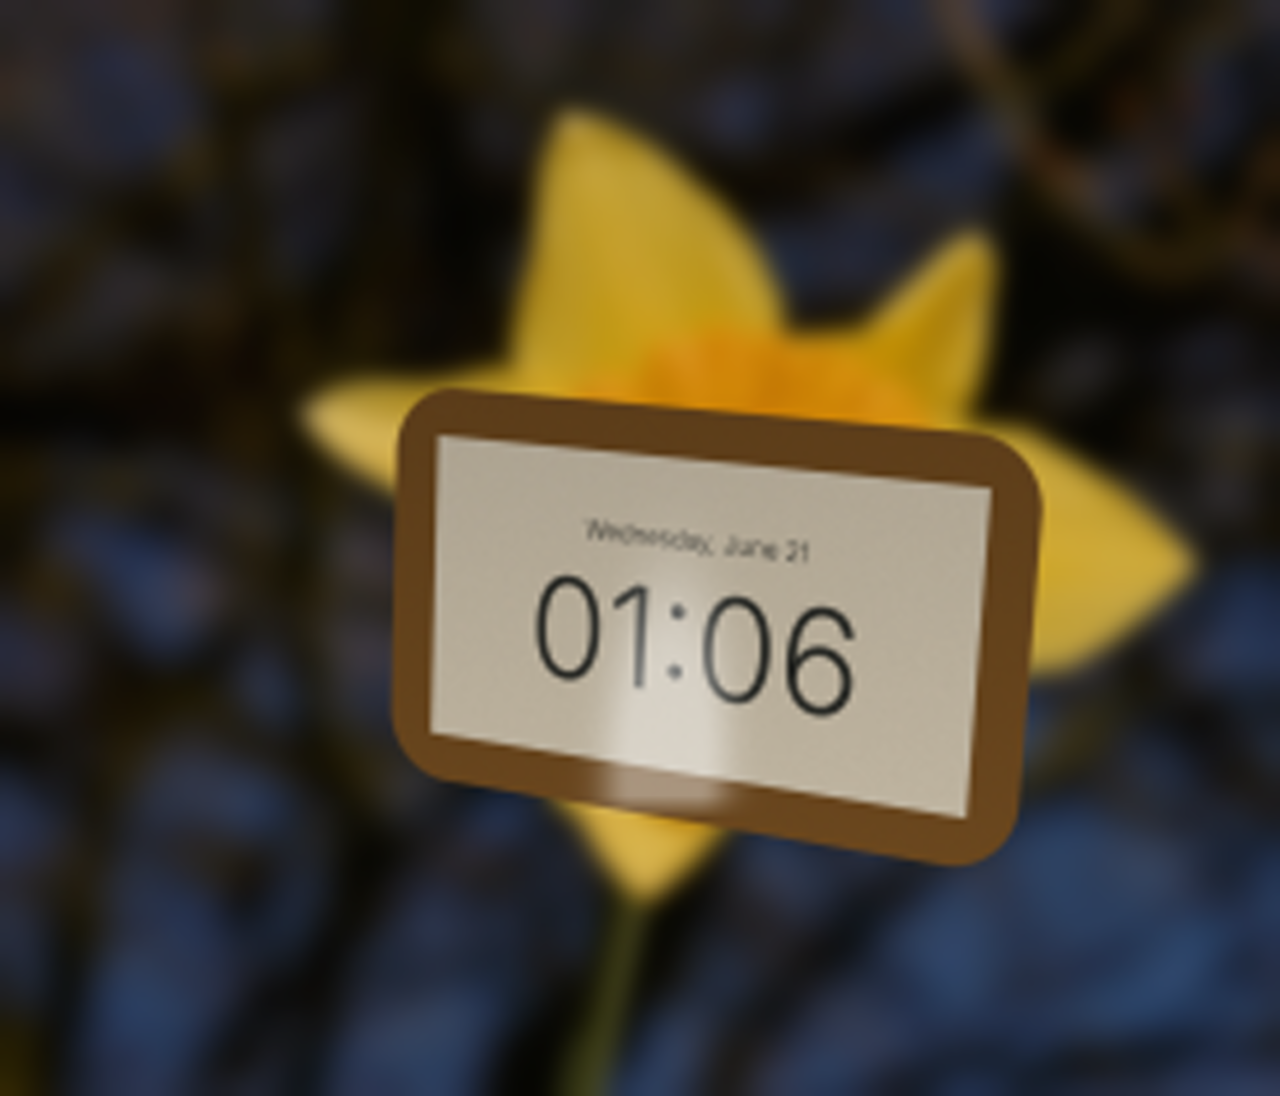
1:06
